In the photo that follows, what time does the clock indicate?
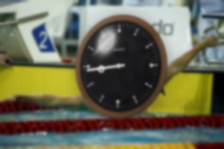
8:44
